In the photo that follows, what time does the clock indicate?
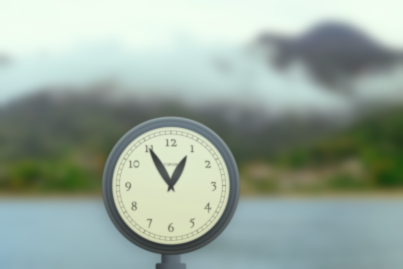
12:55
